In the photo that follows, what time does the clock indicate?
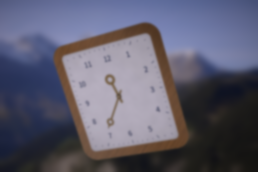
11:36
